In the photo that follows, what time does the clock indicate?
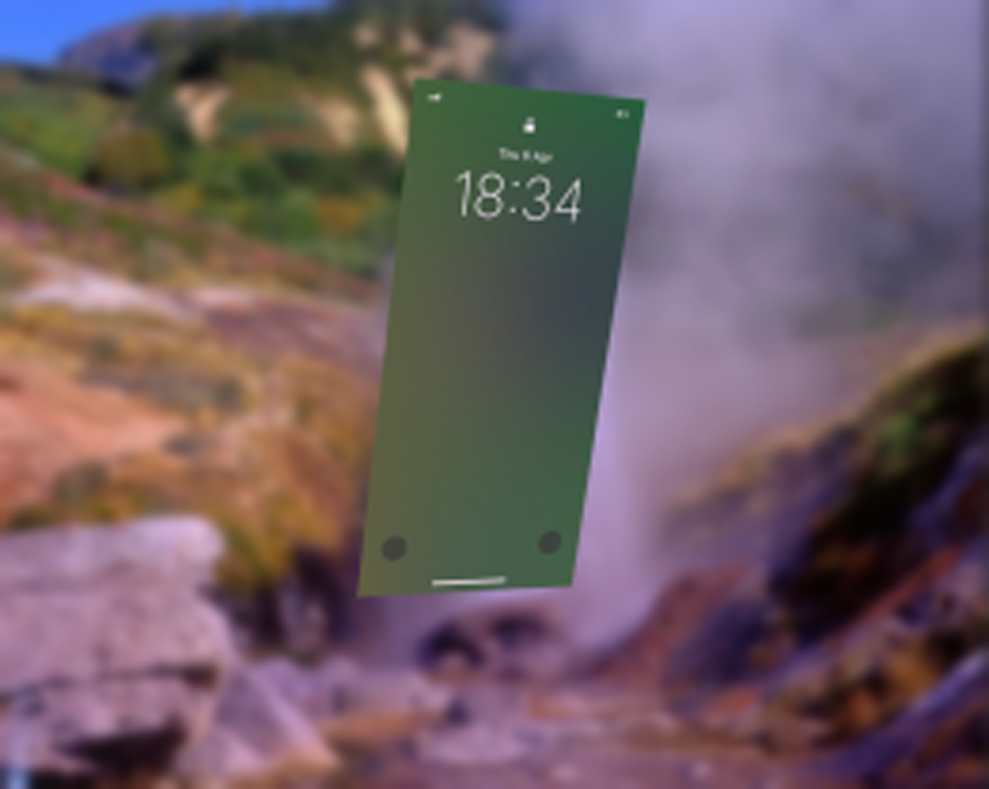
18:34
